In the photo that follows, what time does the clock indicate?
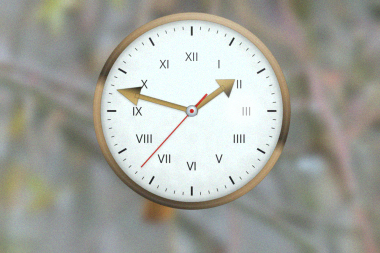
1:47:37
